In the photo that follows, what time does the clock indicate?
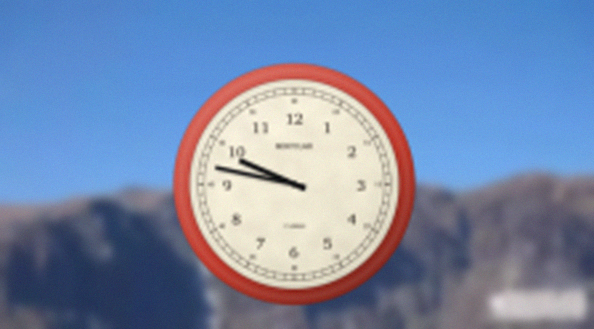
9:47
